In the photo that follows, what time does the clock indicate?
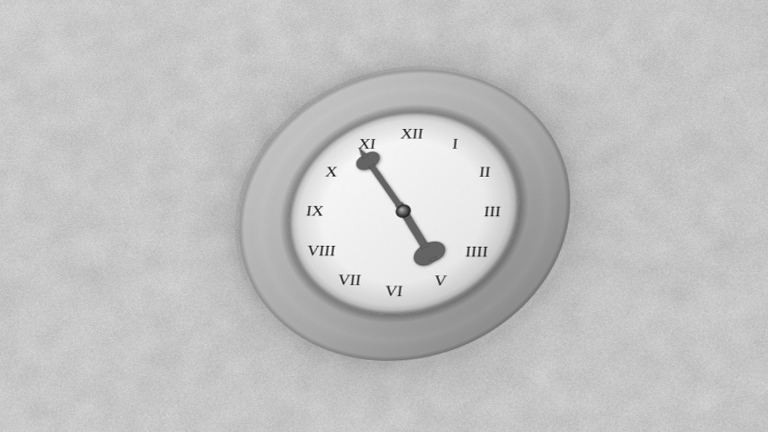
4:54
